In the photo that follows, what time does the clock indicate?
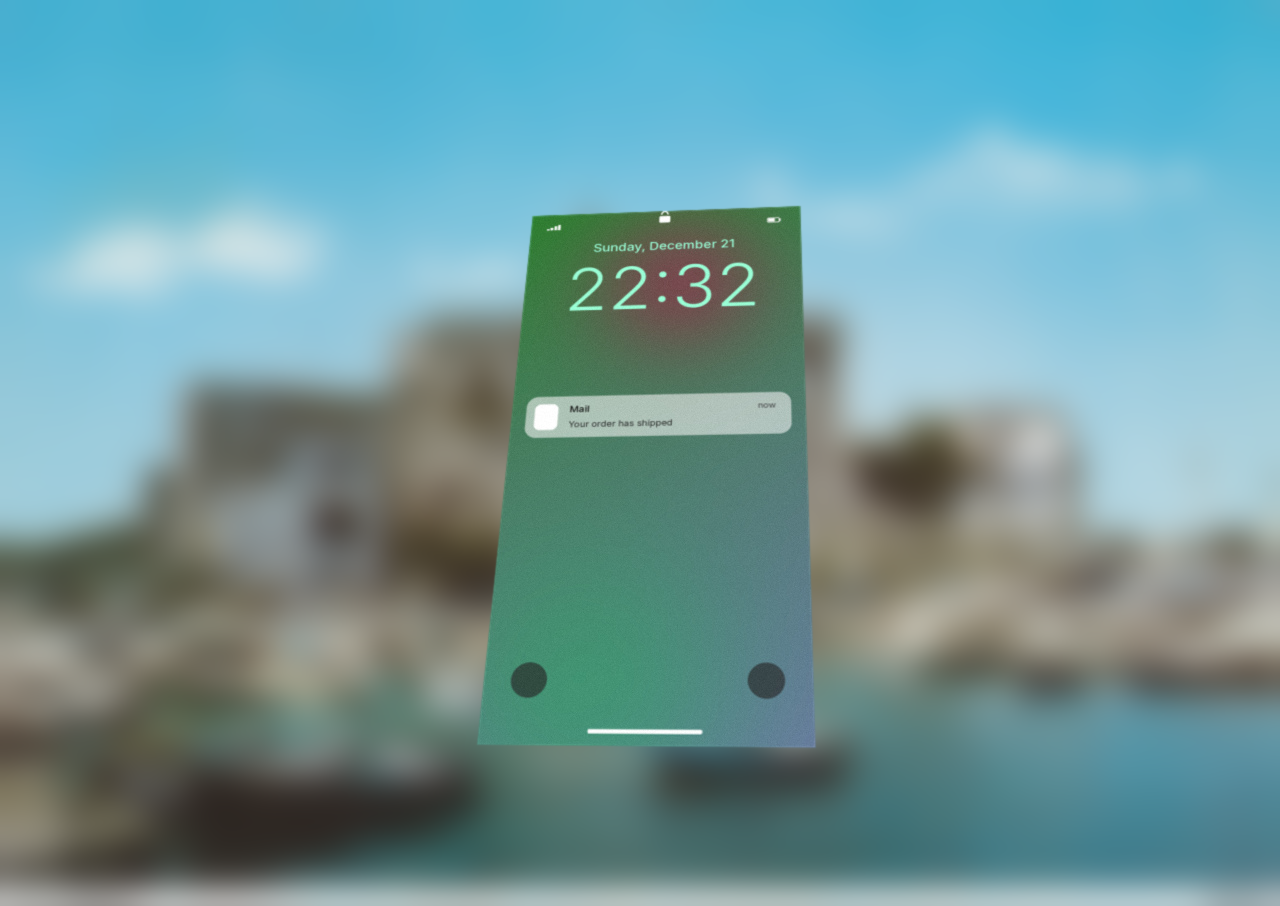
22:32
